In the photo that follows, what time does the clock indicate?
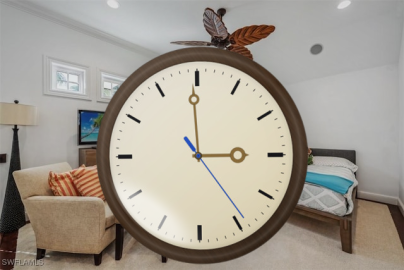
2:59:24
